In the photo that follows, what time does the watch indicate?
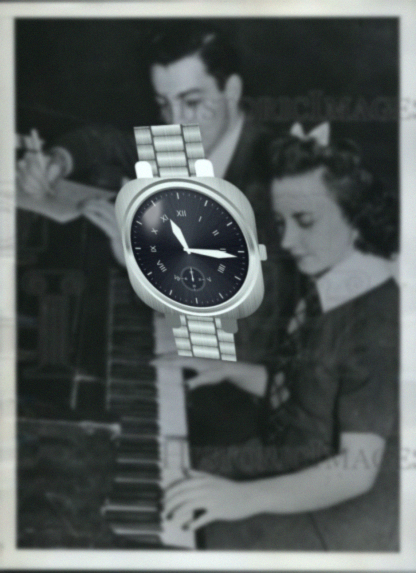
11:16
